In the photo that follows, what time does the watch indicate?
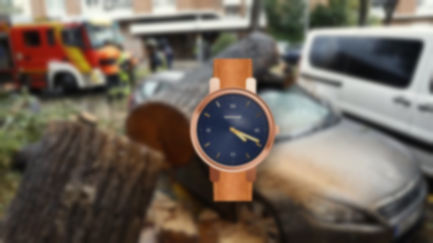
4:19
